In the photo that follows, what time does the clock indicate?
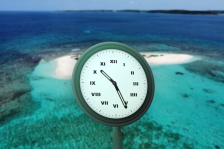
10:26
